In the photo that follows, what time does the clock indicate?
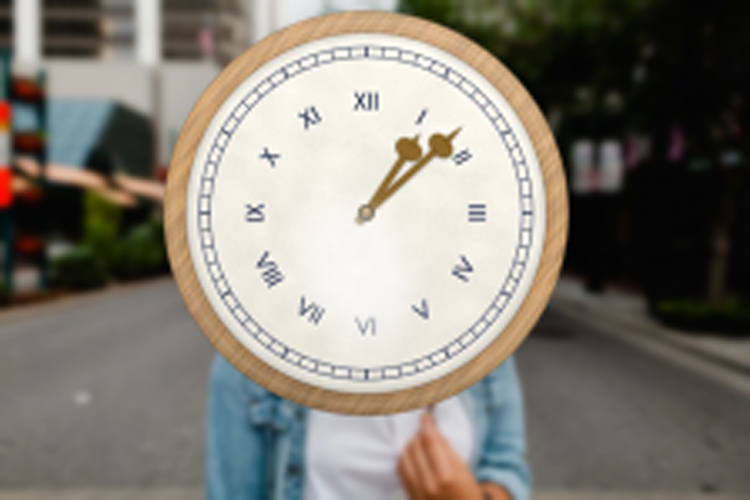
1:08
